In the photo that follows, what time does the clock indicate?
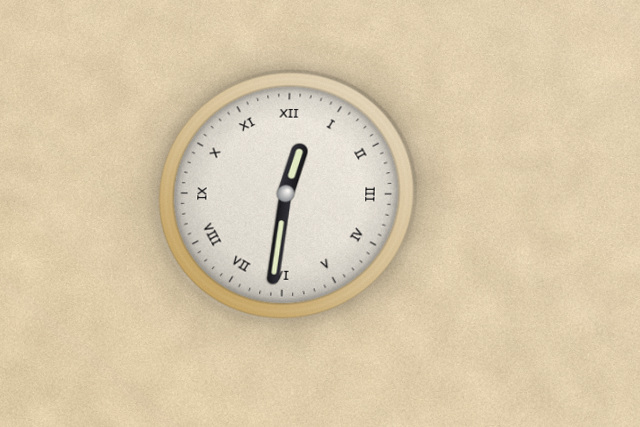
12:31
